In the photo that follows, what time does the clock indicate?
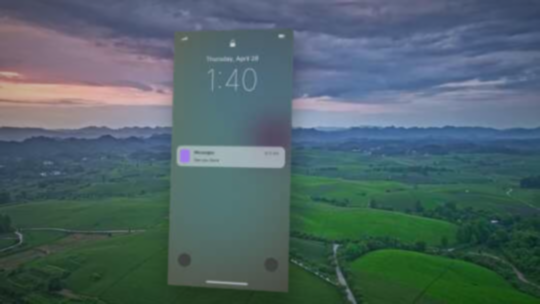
1:40
